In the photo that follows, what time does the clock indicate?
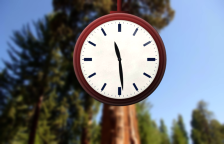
11:29
